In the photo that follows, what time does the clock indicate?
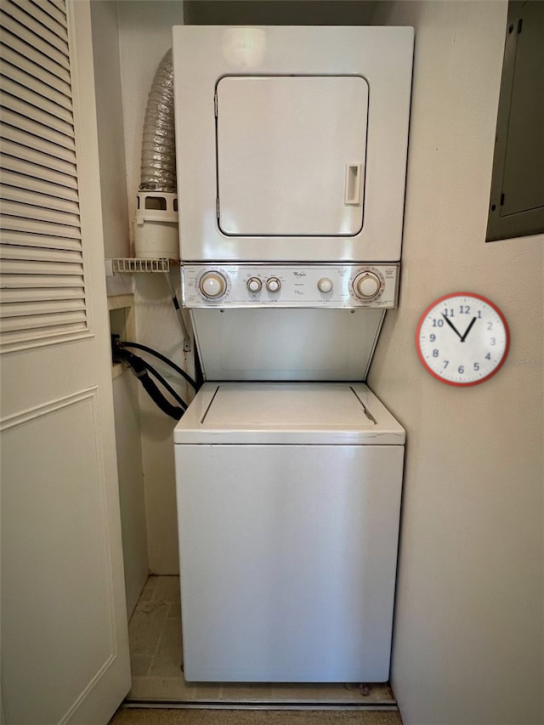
12:53
